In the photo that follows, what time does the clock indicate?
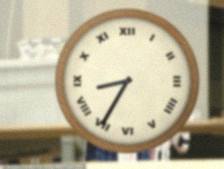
8:35
